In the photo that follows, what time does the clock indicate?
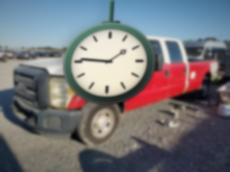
1:46
